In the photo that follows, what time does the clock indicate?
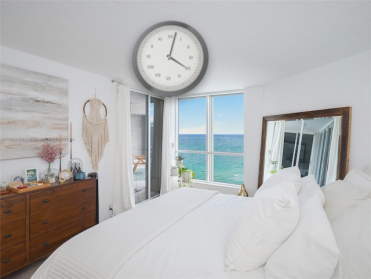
4:02
